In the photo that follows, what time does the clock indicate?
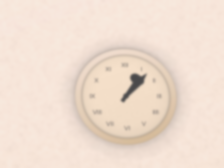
1:07
